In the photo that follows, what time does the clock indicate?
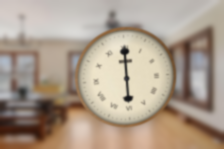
6:00
